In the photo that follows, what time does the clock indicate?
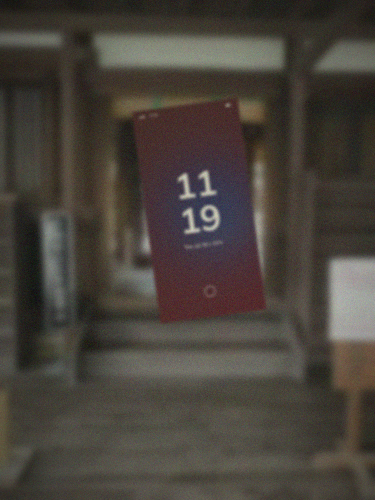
11:19
